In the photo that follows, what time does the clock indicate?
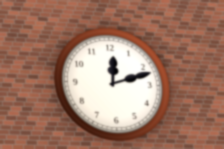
12:12
